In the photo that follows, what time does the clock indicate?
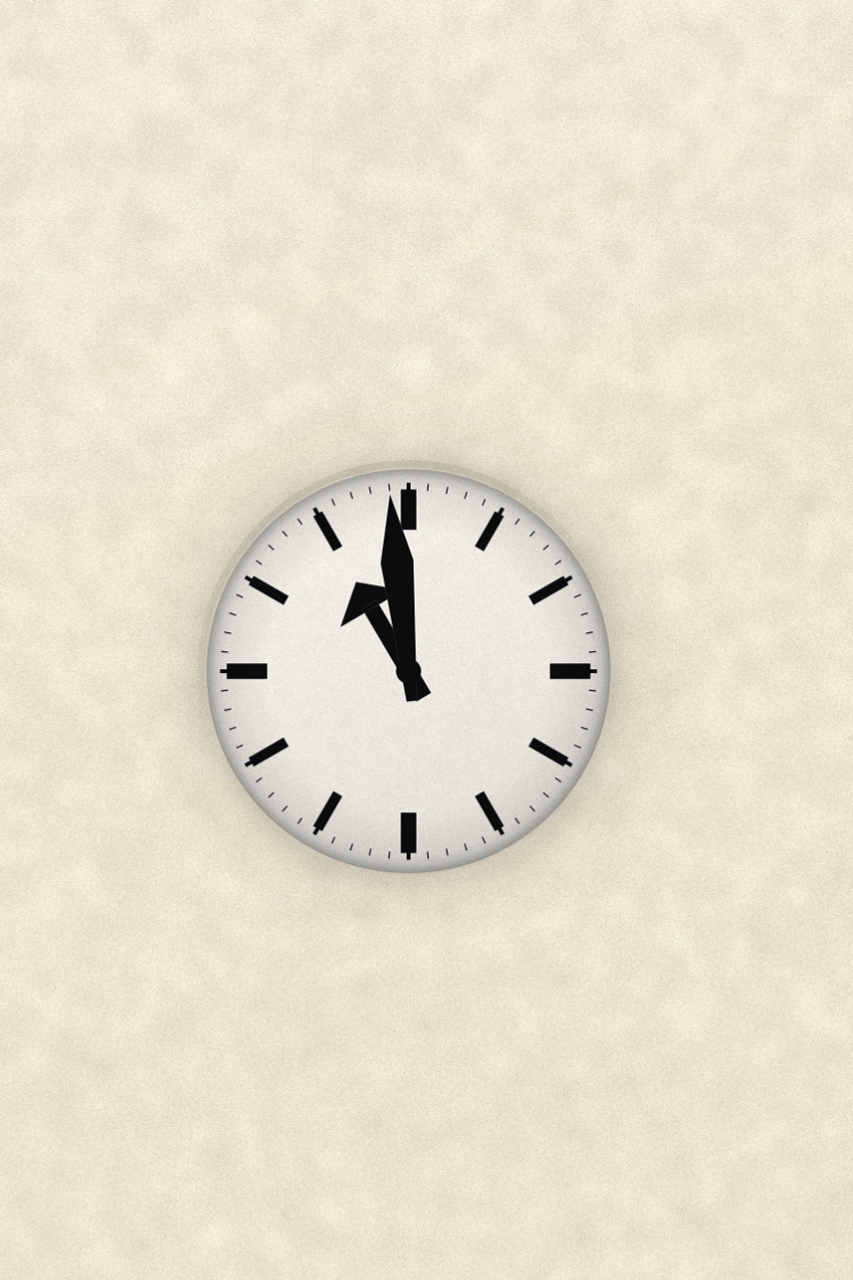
10:59
